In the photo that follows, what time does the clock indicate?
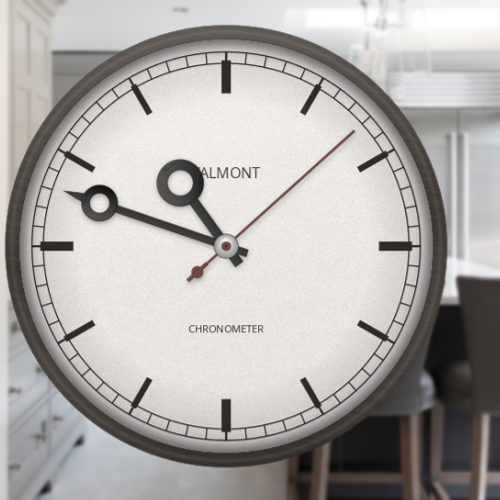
10:48:08
